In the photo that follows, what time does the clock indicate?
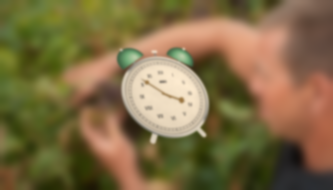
3:52
